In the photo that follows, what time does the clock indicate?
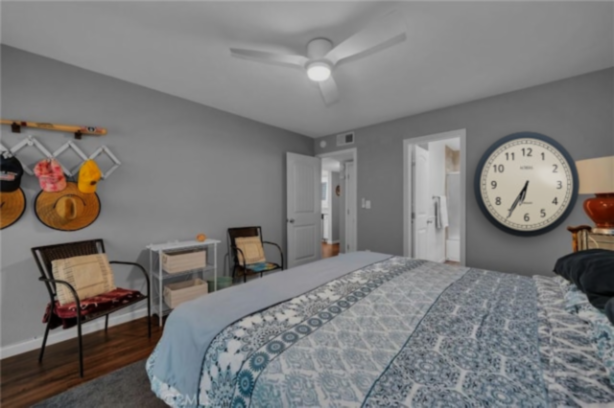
6:35
